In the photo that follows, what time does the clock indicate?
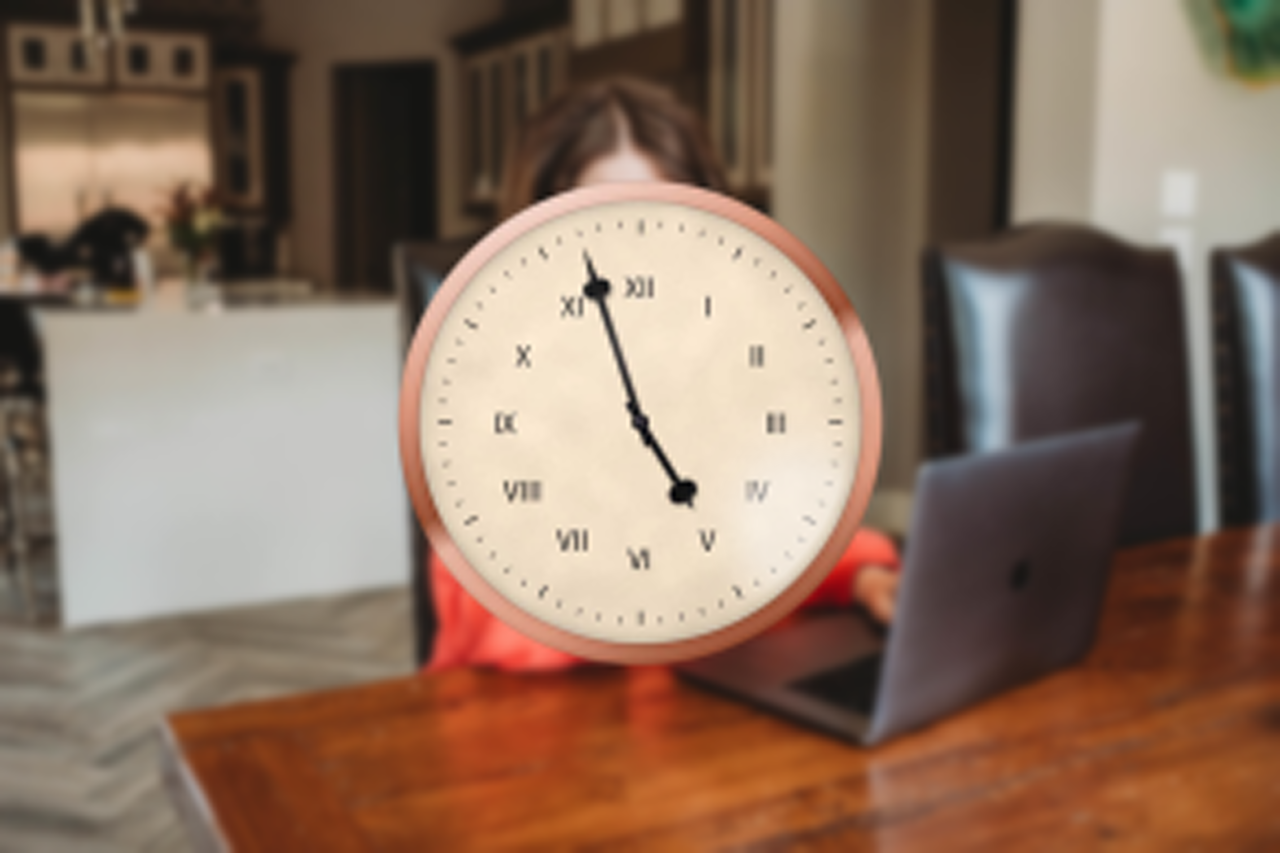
4:57
